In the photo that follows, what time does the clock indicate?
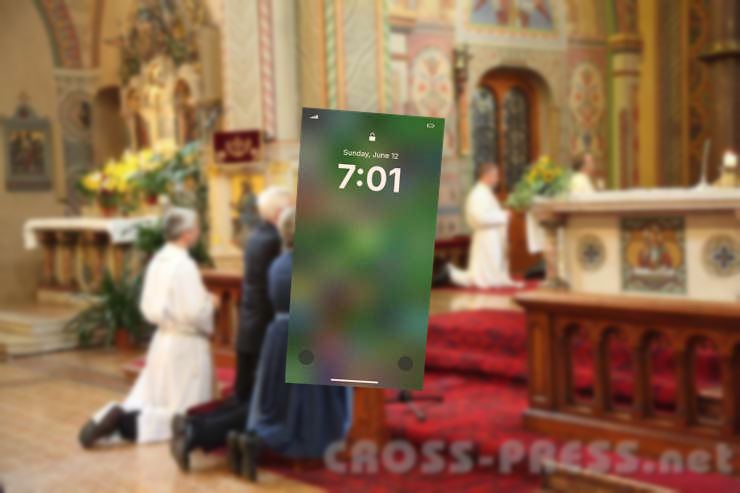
7:01
